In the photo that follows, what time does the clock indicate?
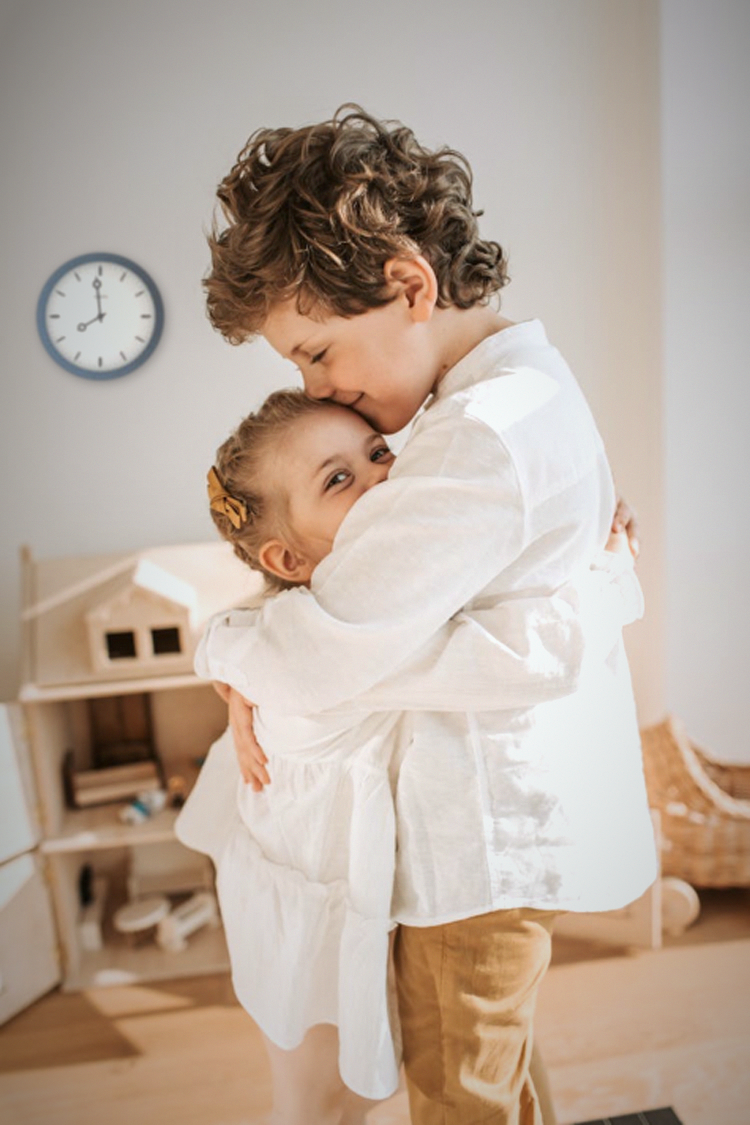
7:59
